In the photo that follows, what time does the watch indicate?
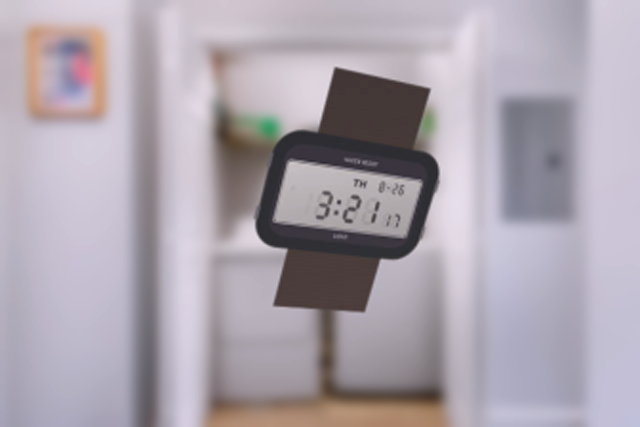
3:21:17
